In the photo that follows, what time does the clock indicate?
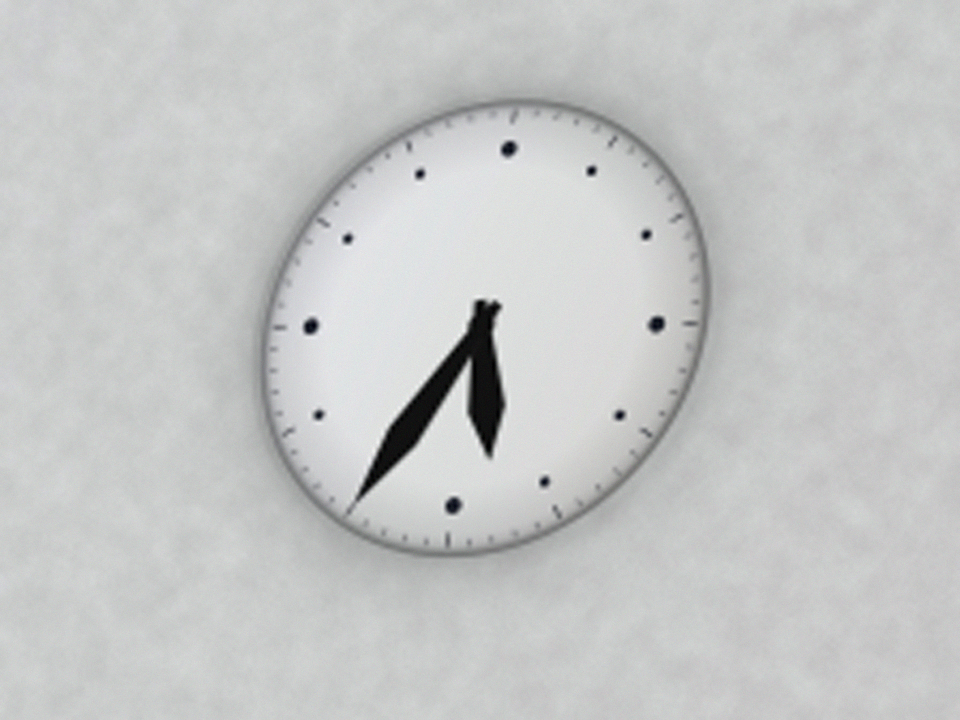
5:35
